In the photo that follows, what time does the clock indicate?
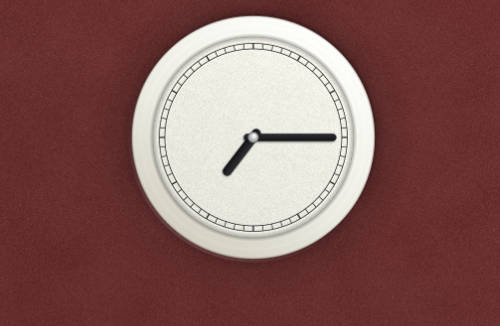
7:15
